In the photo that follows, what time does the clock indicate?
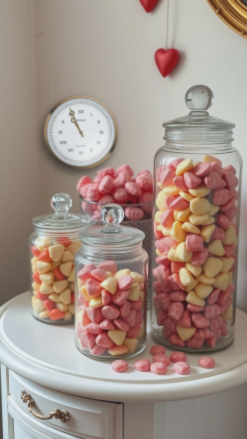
10:56
